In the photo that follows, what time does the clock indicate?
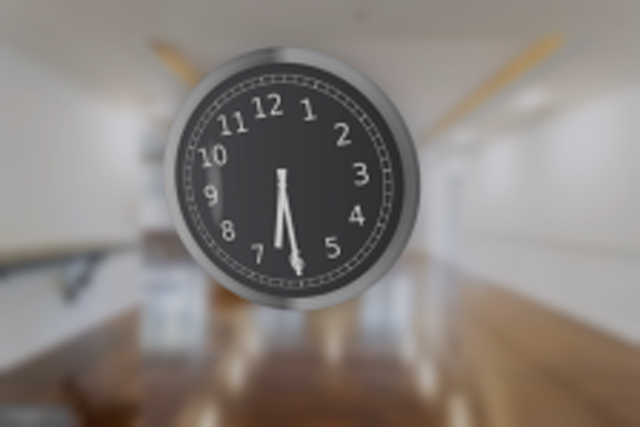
6:30
